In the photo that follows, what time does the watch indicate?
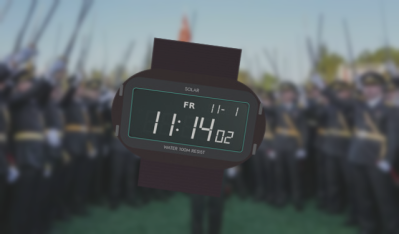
11:14:02
